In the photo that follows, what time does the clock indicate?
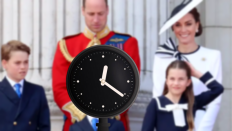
12:21
